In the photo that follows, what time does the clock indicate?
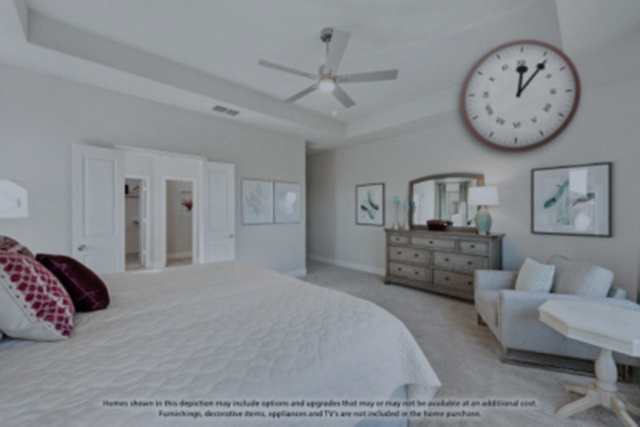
12:06
